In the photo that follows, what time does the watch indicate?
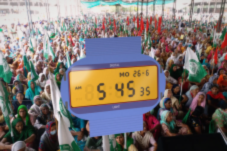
5:45:35
